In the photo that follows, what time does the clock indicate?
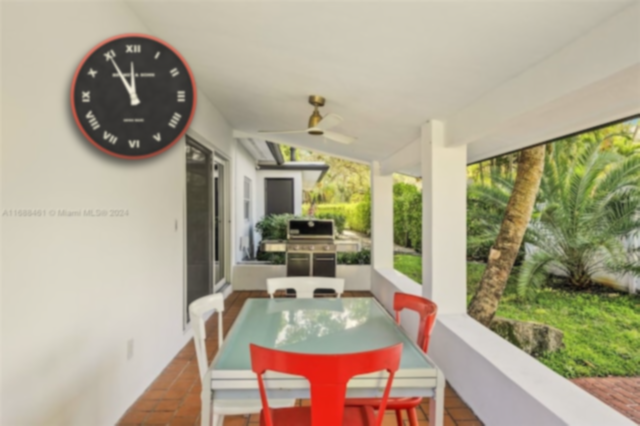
11:55
